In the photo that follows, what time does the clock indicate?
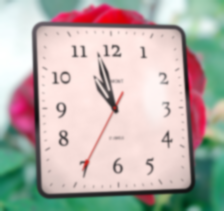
10:57:35
